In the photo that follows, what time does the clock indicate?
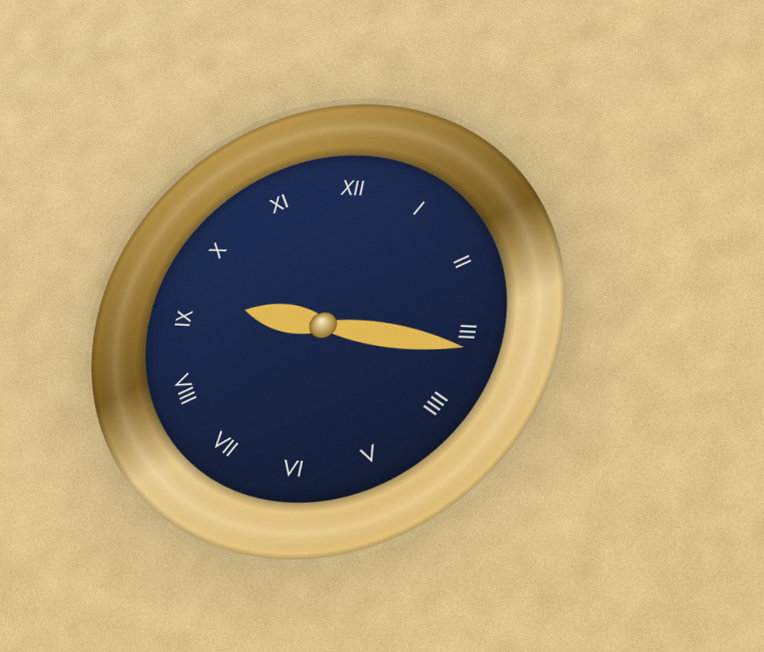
9:16
